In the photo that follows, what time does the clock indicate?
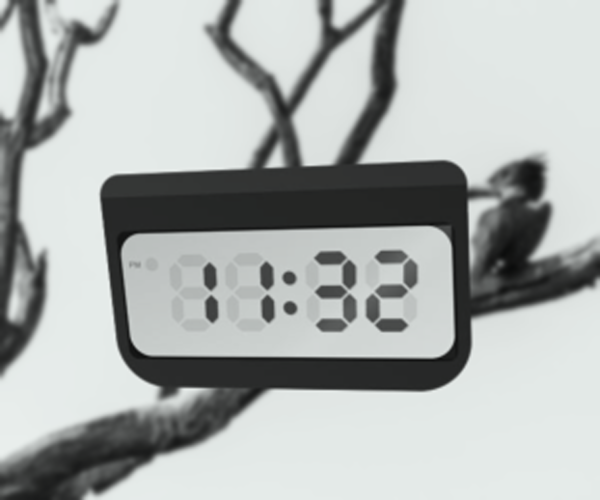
11:32
